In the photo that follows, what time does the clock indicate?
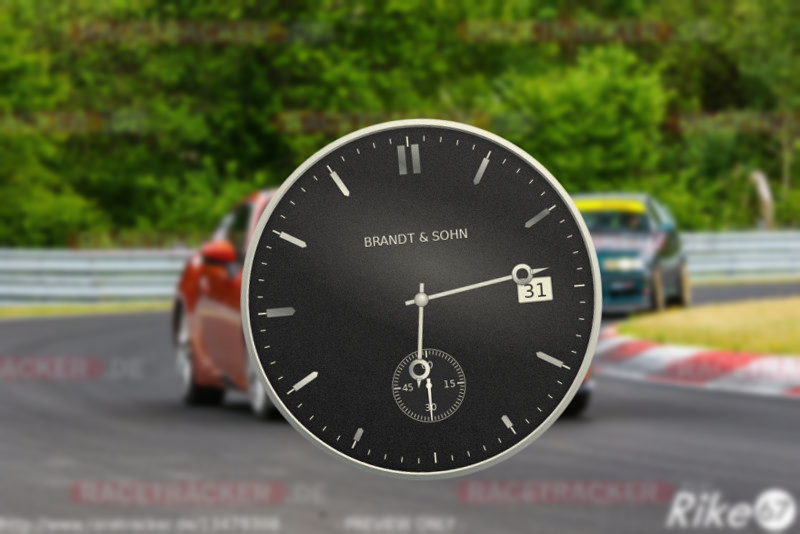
6:13:30
